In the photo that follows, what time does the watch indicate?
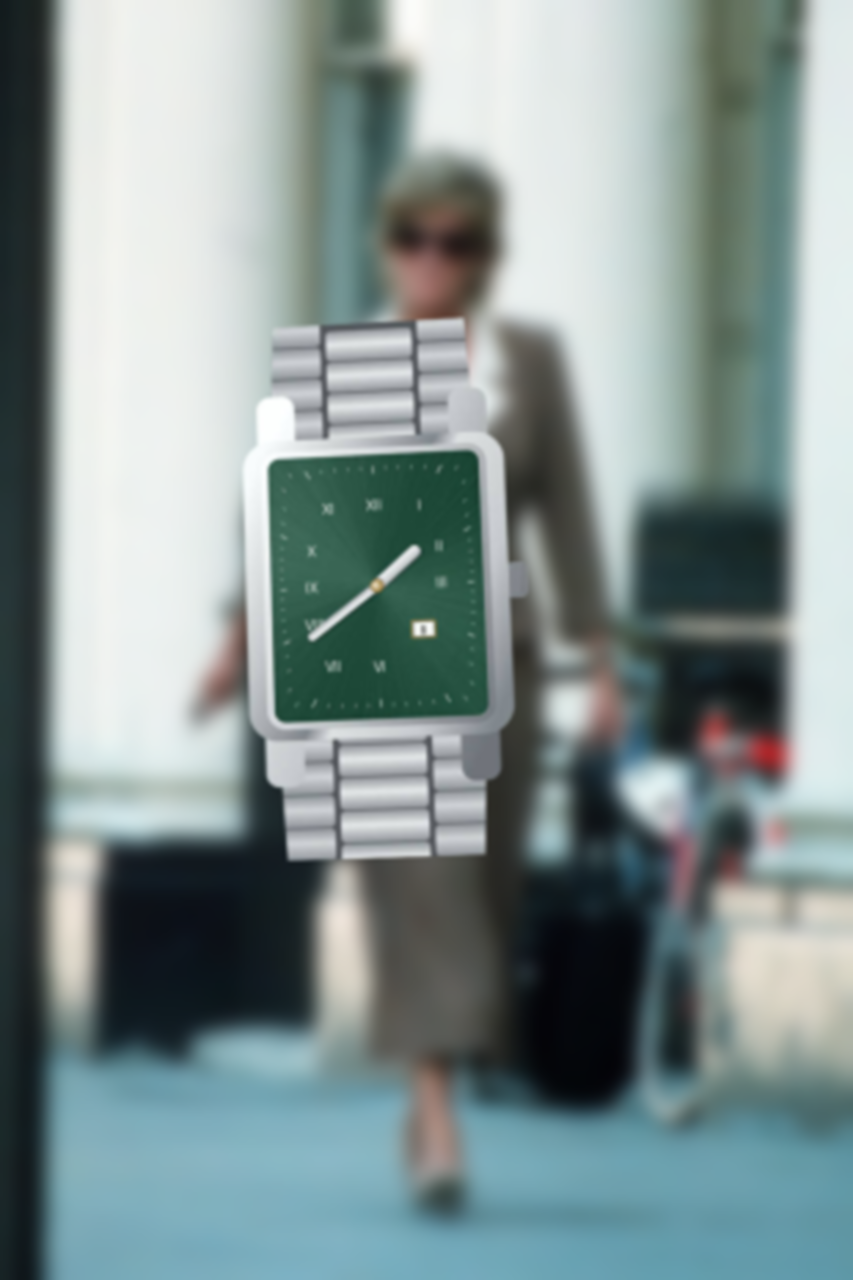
1:39
